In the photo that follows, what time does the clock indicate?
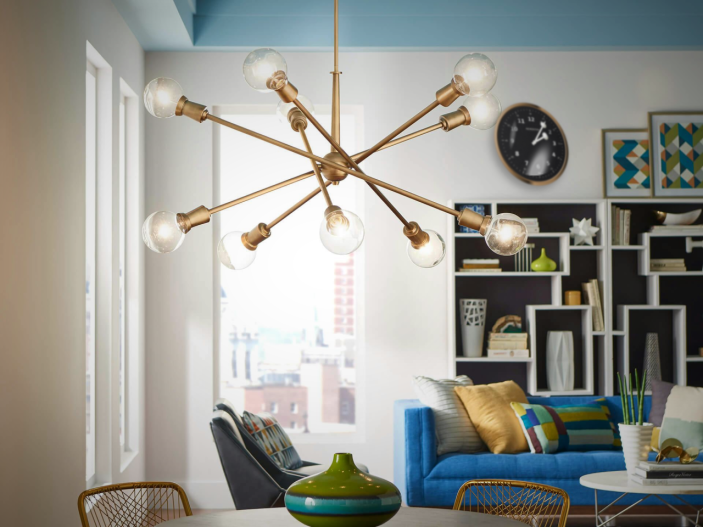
2:06
